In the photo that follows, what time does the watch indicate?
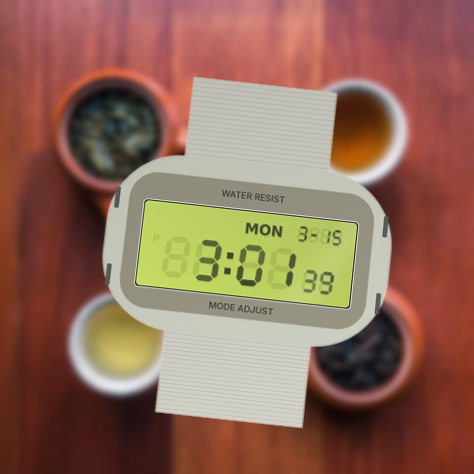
3:01:39
